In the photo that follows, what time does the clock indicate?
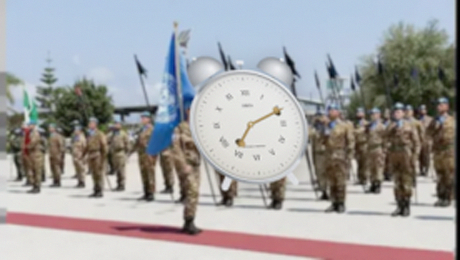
7:11
